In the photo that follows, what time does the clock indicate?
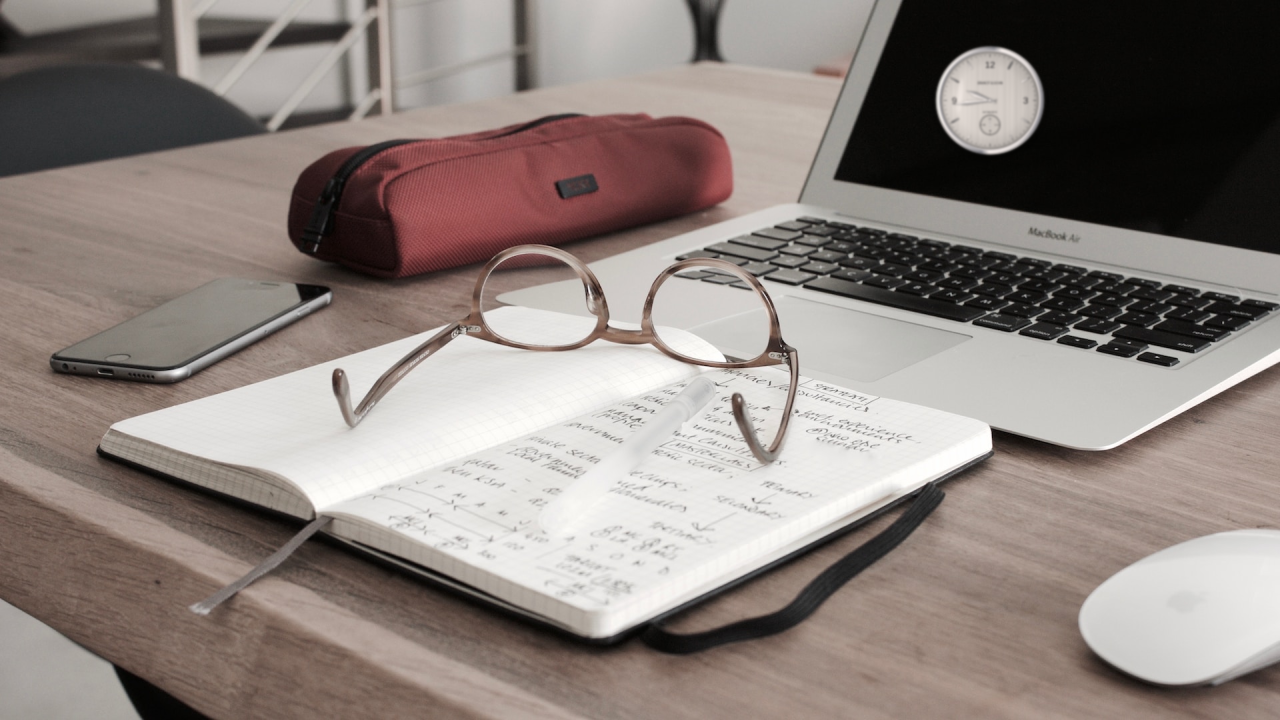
9:44
